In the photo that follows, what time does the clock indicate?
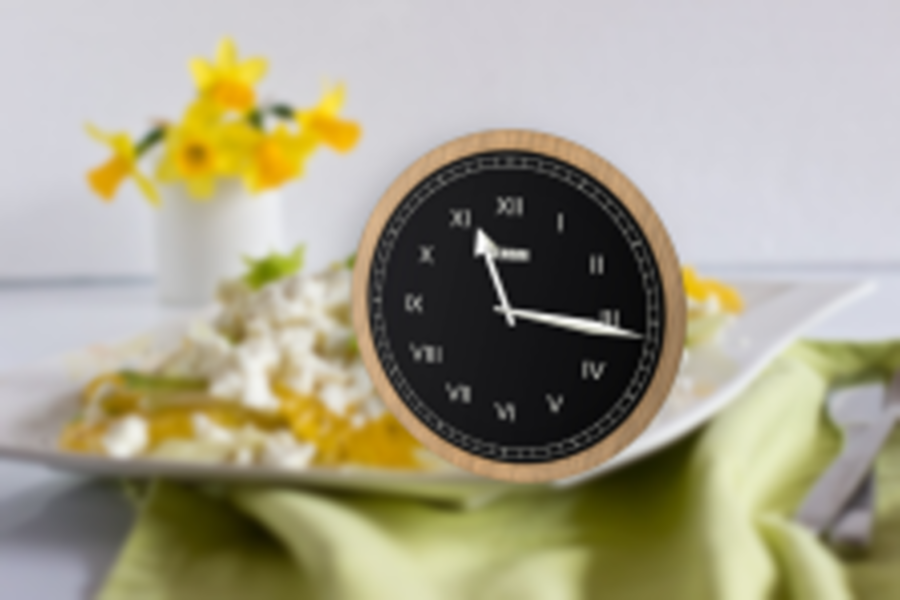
11:16
